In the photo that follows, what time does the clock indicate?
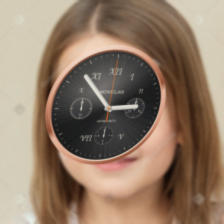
2:53
